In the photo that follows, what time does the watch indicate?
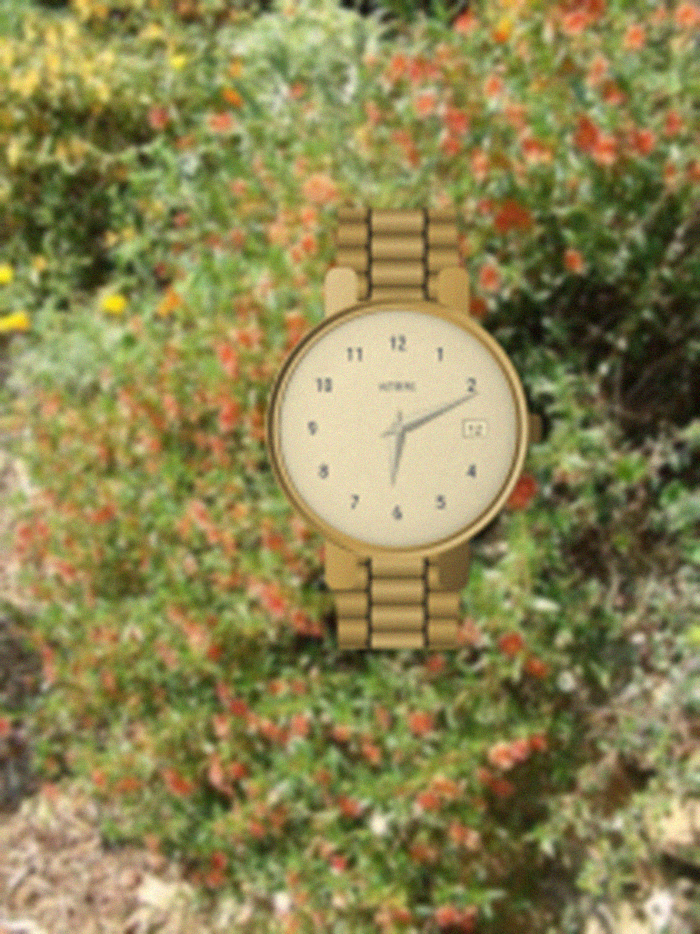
6:11
